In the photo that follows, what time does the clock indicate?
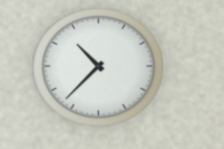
10:37
